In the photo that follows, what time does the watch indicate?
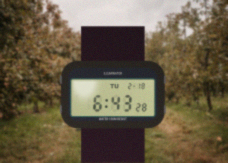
6:43
